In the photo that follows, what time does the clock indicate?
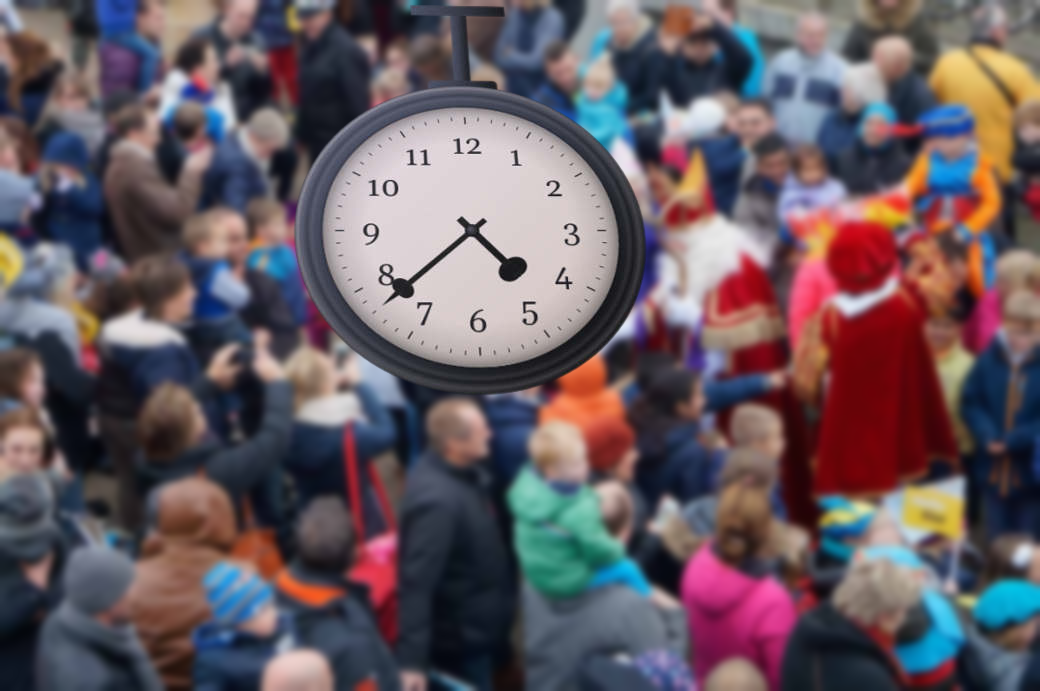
4:38
